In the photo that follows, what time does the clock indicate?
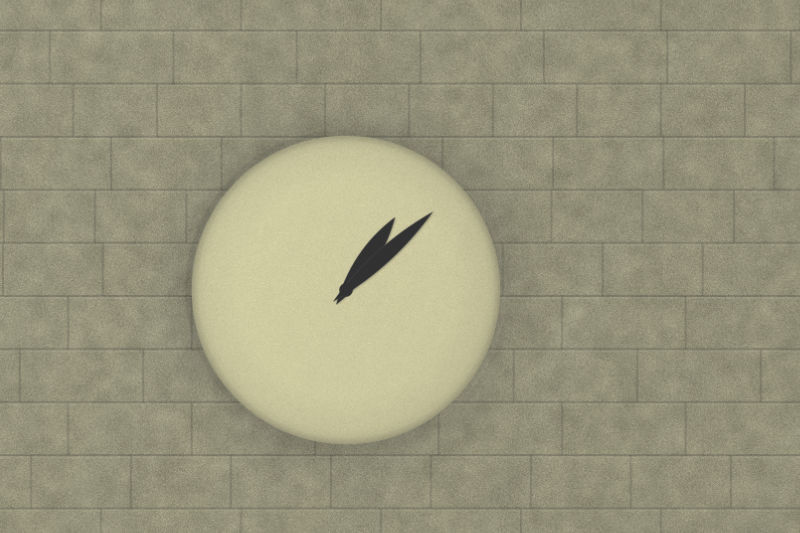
1:08
